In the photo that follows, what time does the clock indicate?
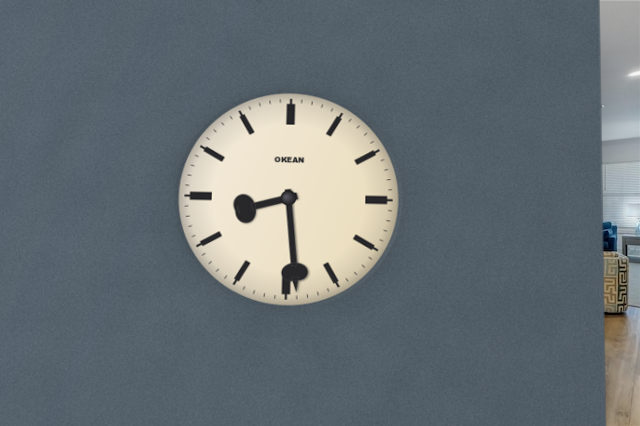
8:29
